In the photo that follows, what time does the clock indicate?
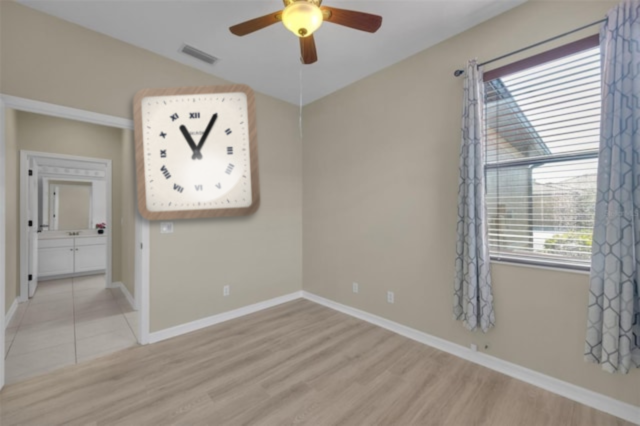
11:05
